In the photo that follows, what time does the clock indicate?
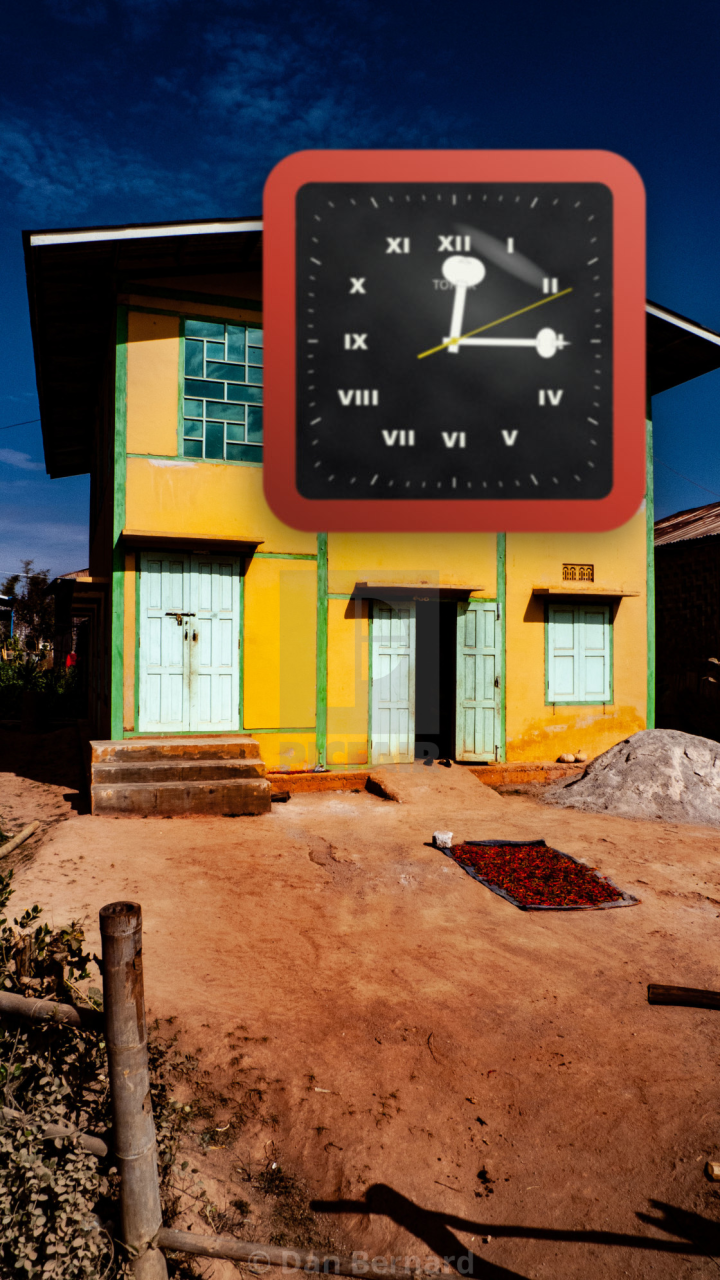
12:15:11
